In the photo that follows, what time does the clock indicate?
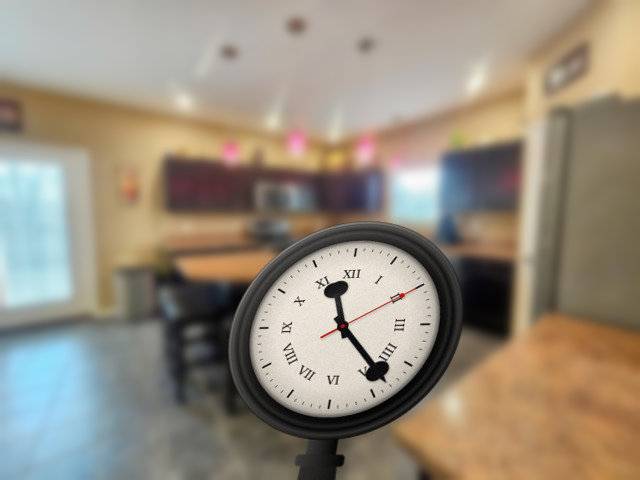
11:23:10
